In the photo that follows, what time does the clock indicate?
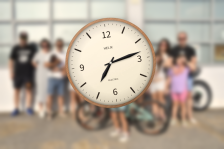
7:13
